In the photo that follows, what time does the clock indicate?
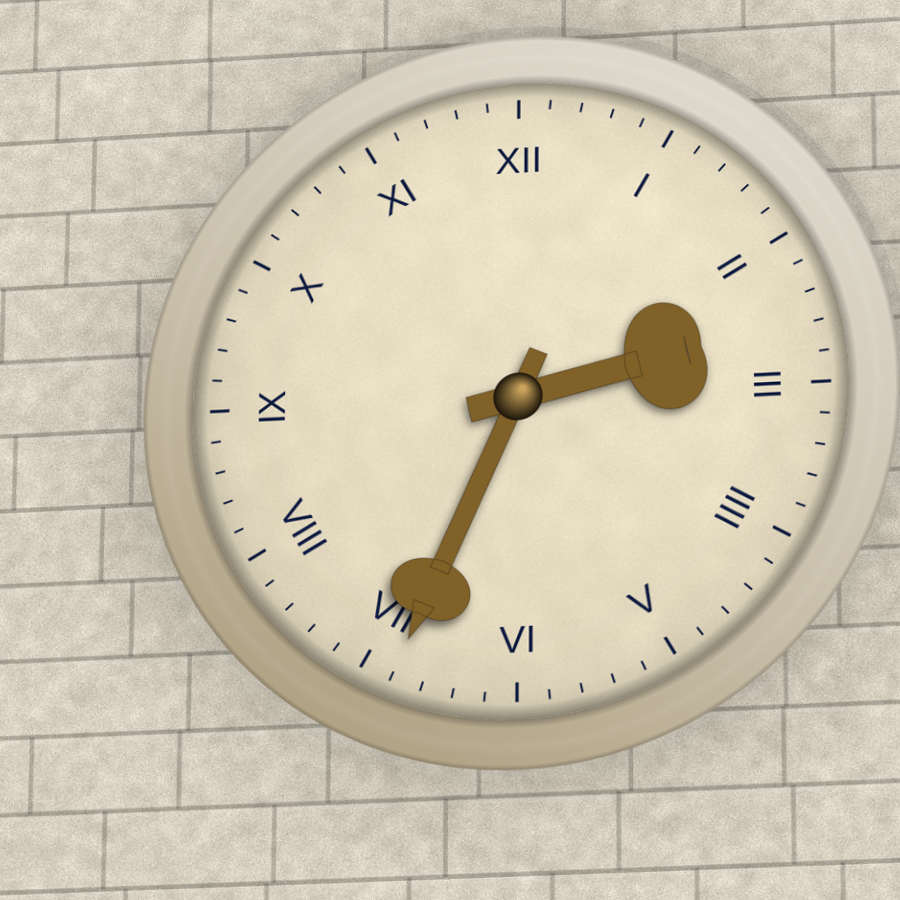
2:34
